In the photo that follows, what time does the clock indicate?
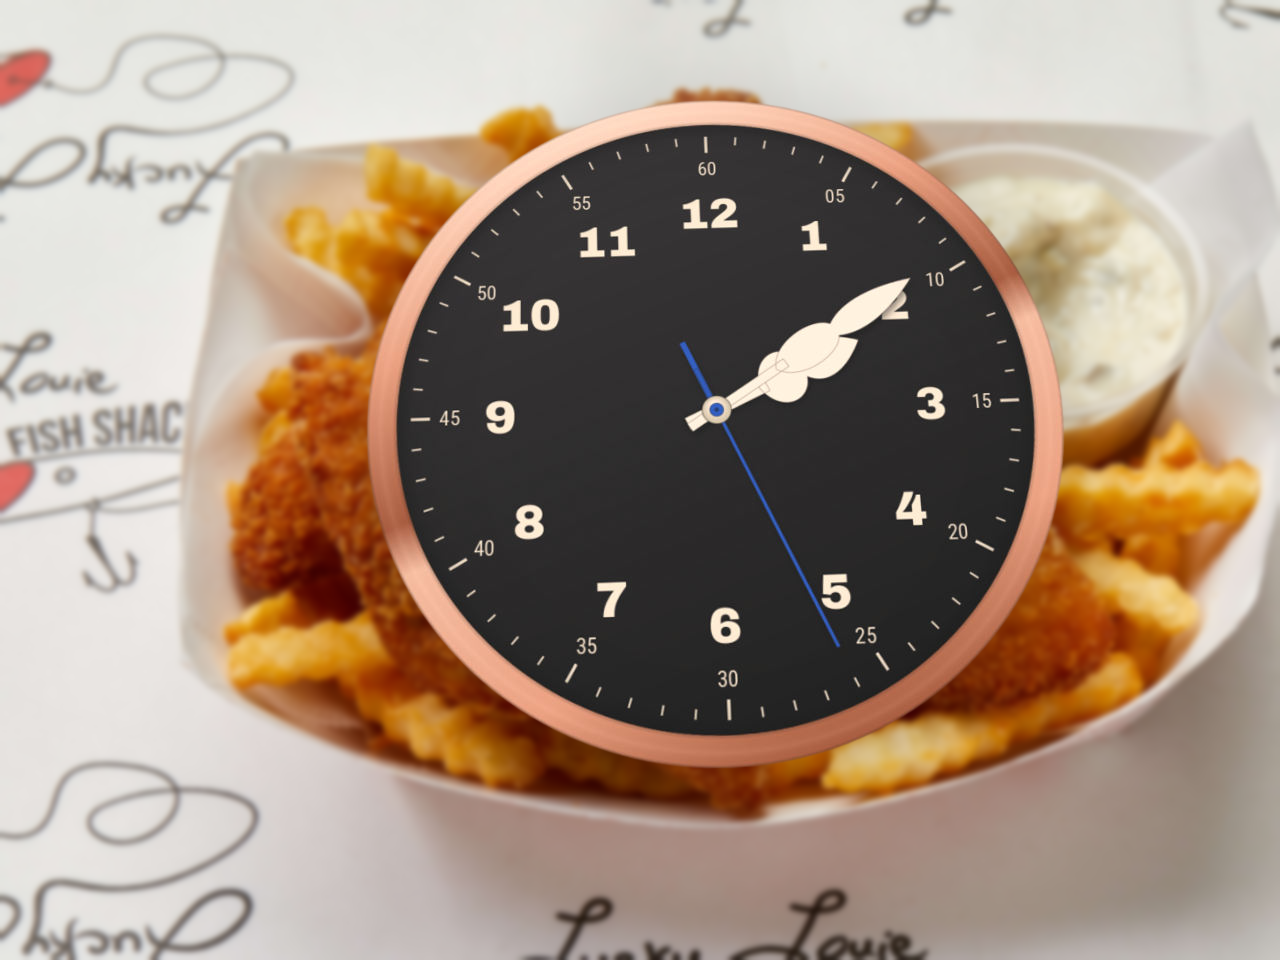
2:09:26
